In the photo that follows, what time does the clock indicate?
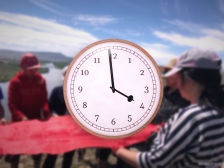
3:59
